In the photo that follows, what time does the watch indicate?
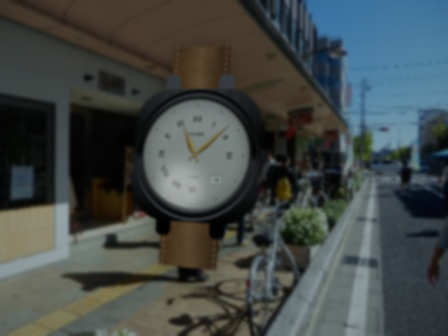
11:08
